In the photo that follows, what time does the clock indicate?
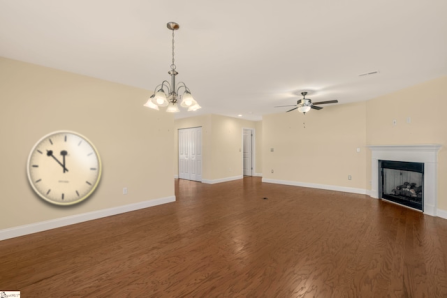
11:52
